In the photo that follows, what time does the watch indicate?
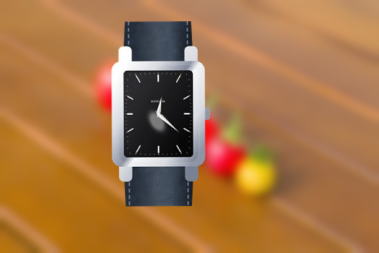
12:22
